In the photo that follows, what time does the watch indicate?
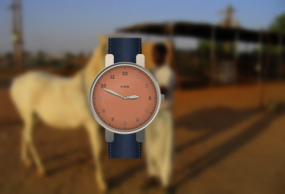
2:49
